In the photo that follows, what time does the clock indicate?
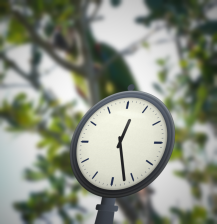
12:27
